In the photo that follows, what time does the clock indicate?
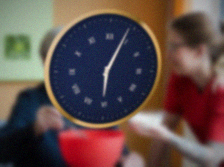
6:04
